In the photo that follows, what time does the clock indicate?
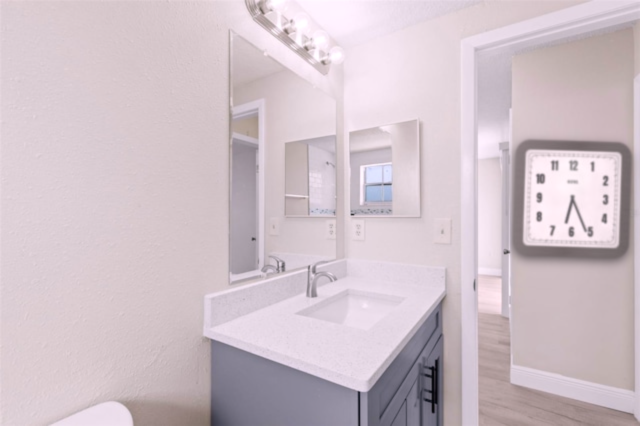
6:26
